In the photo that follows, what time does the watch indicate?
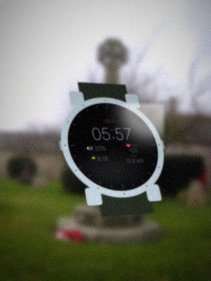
5:57
